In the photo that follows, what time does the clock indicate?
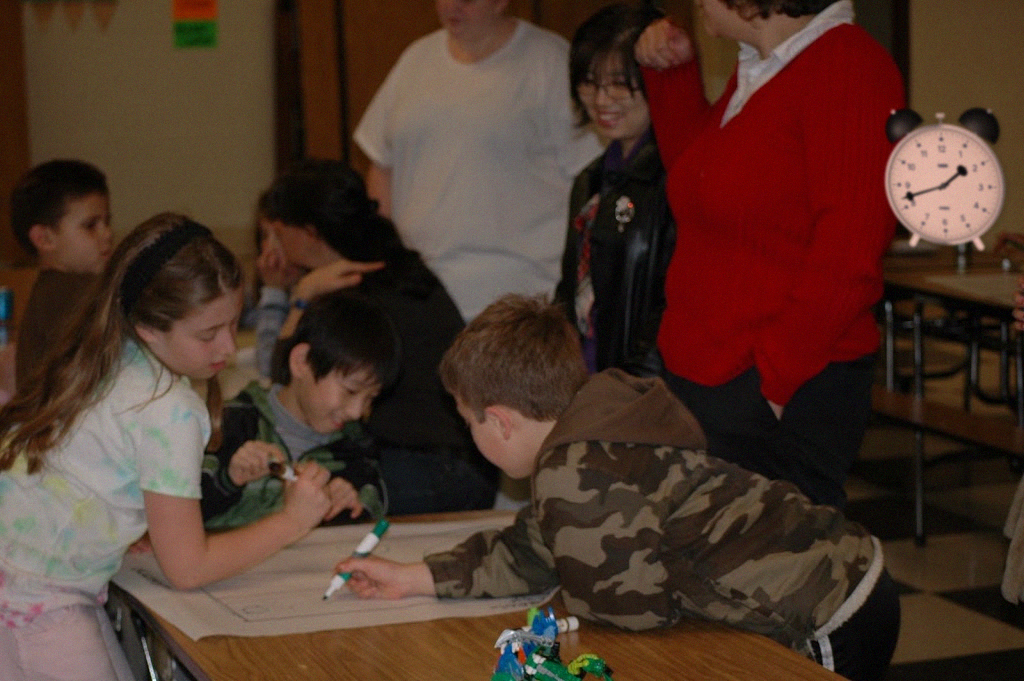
1:42
